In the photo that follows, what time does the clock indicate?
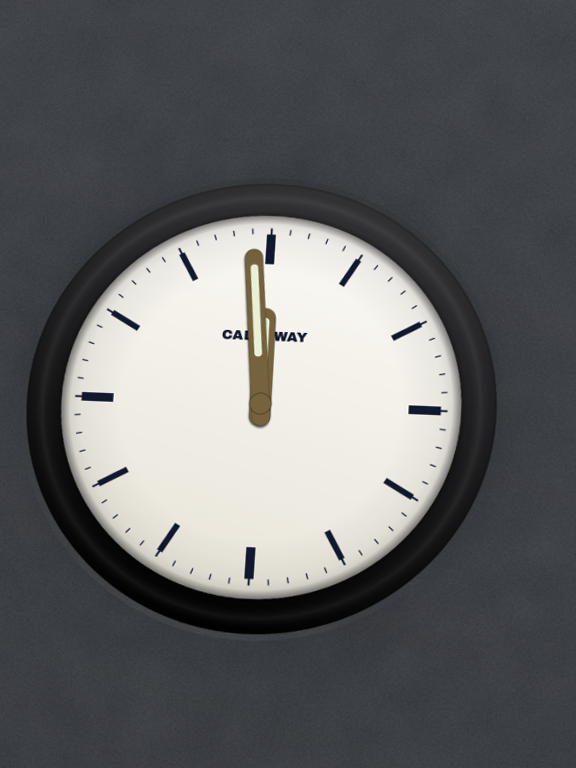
11:59
